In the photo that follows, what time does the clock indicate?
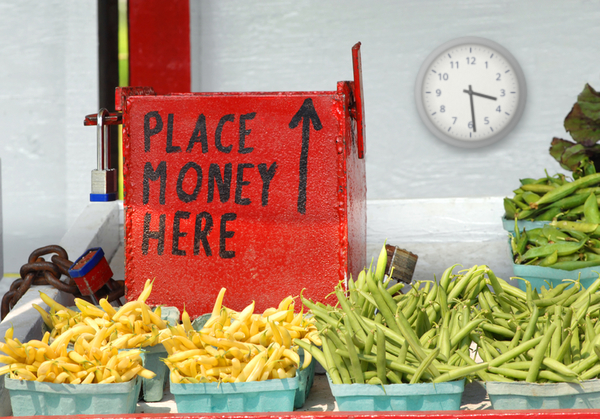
3:29
